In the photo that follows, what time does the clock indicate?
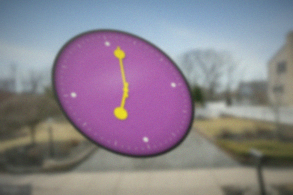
7:02
